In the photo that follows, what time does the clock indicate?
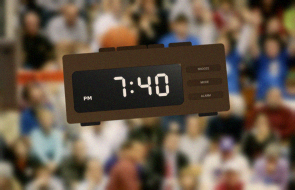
7:40
